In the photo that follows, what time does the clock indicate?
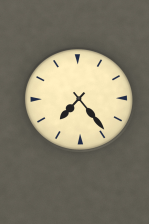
7:24
